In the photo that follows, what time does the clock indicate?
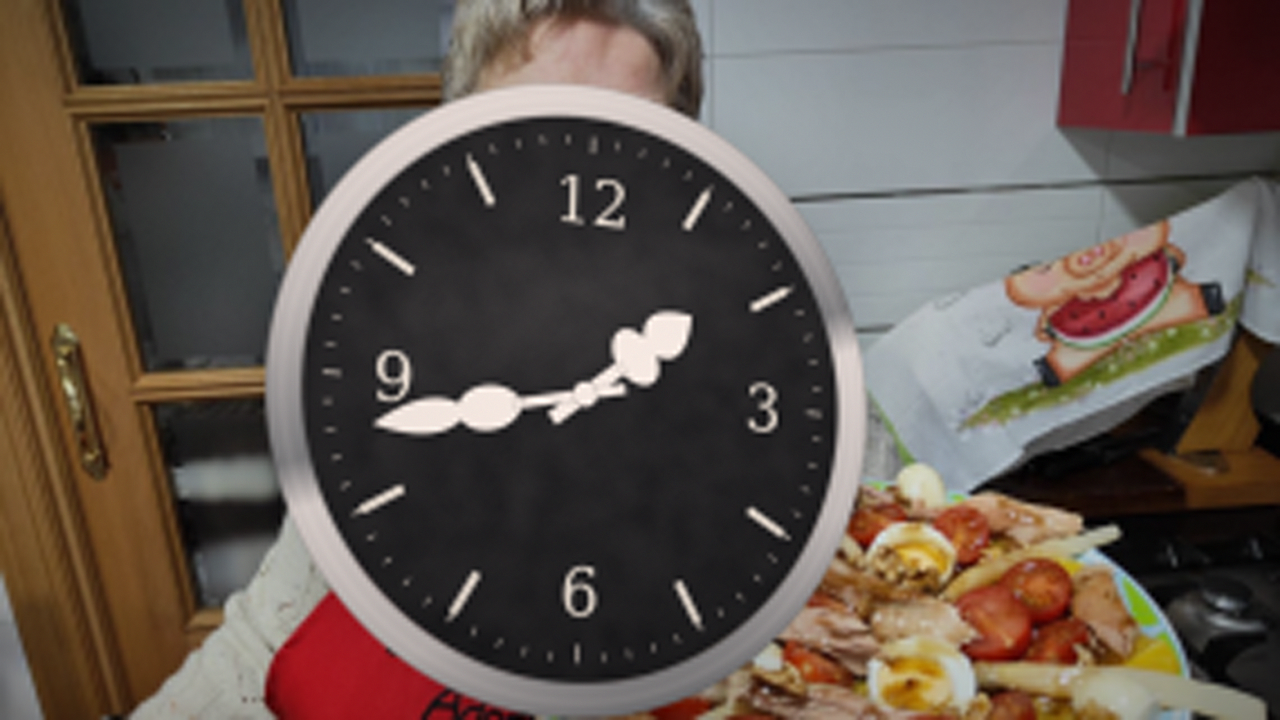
1:43
